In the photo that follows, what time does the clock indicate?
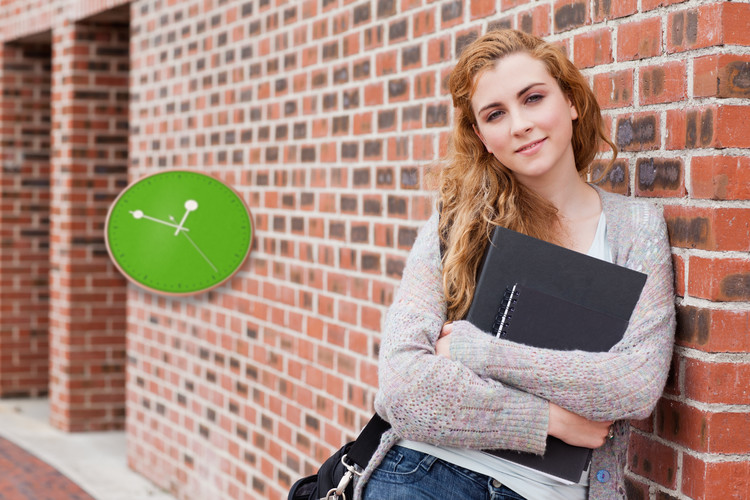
12:48:24
